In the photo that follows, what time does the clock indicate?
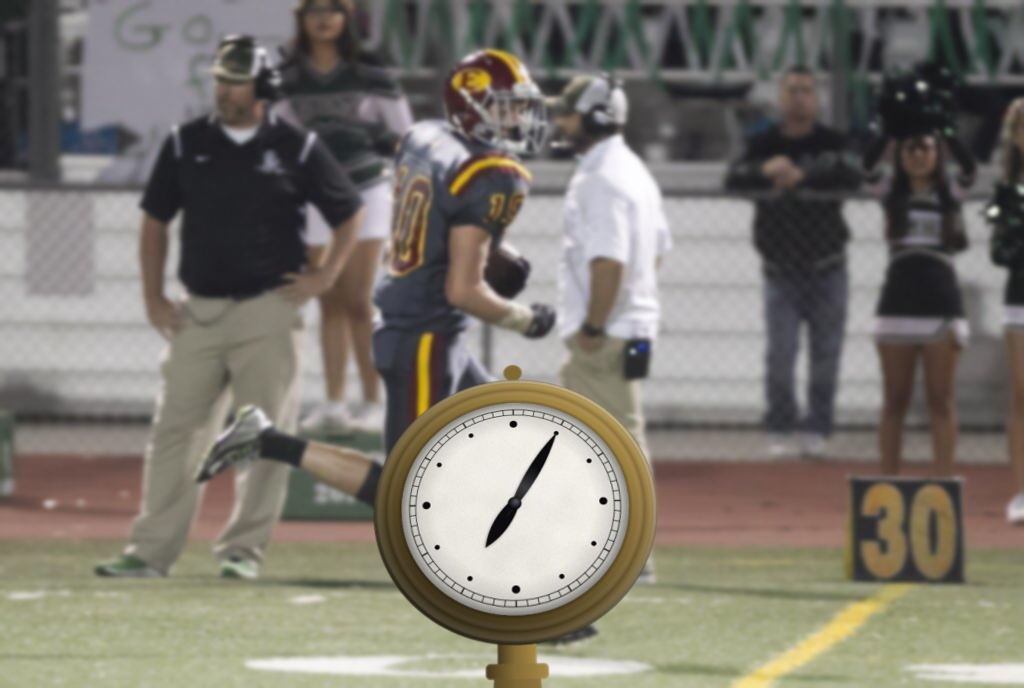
7:05
